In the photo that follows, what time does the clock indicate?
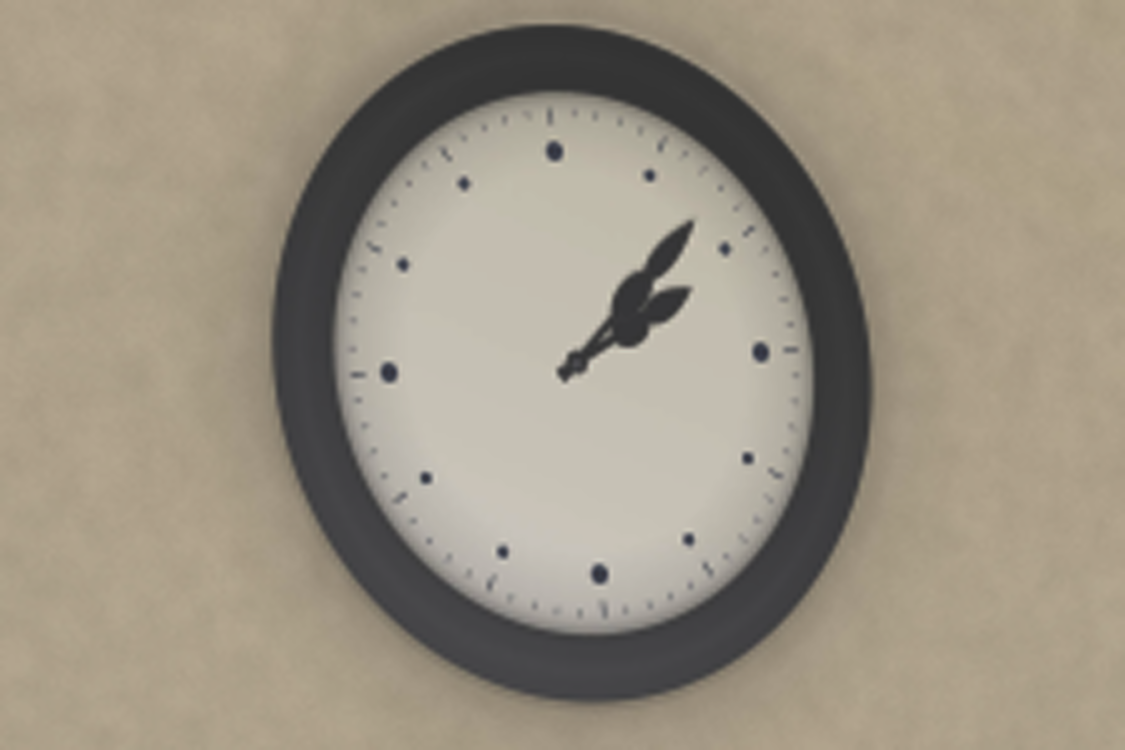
2:08
